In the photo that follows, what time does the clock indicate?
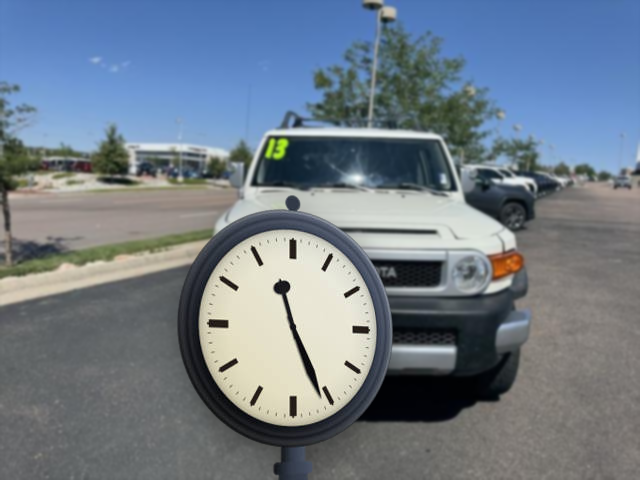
11:26
